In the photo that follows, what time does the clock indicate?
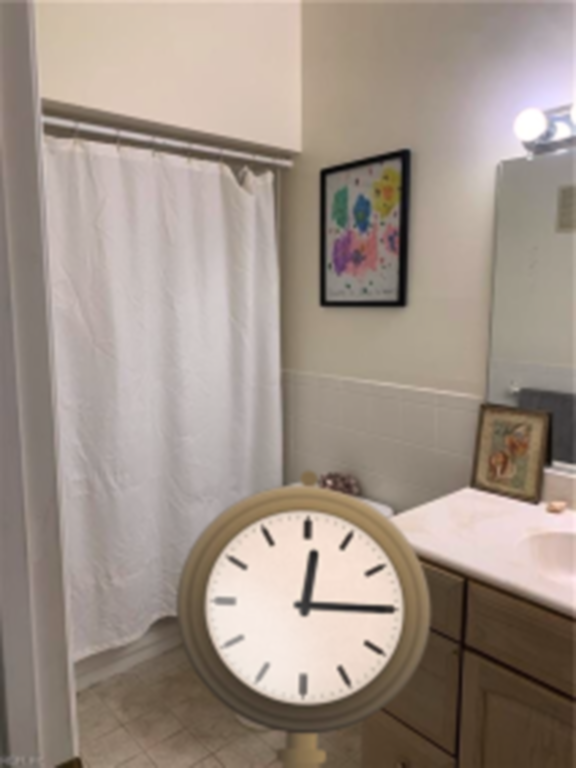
12:15
